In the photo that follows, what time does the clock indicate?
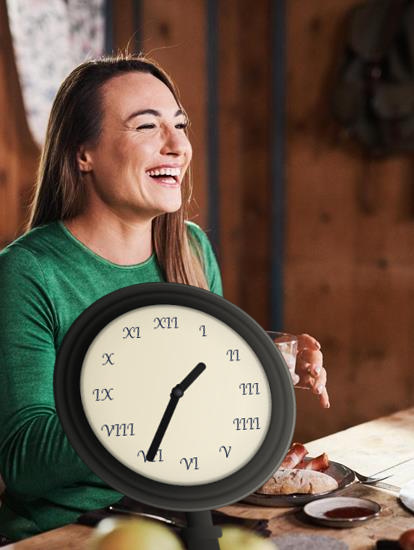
1:35
